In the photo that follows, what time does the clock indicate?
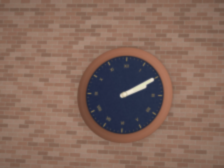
2:10
